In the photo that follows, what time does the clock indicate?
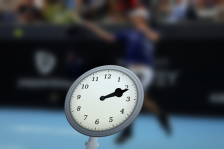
2:11
